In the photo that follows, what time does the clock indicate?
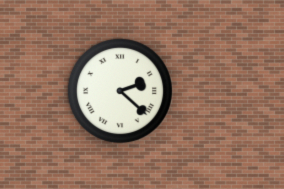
2:22
